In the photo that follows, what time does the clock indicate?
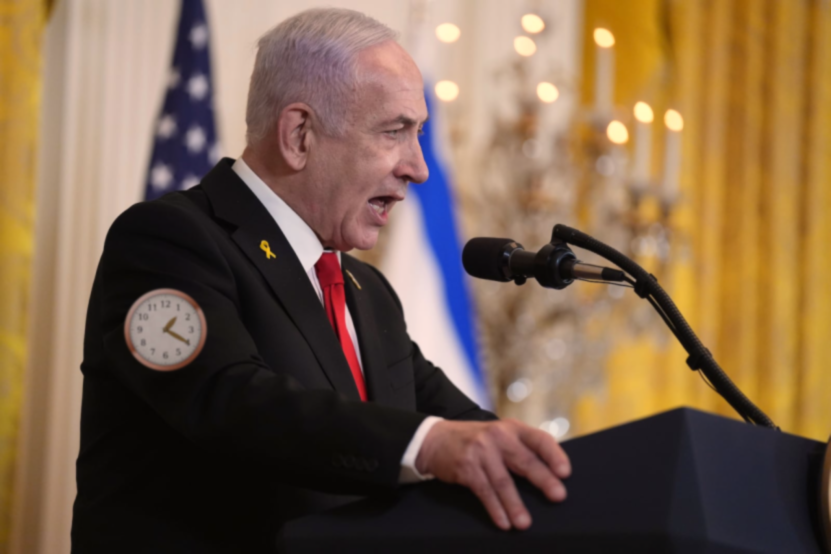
1:20
